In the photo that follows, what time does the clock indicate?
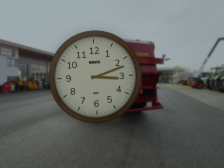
3:12
